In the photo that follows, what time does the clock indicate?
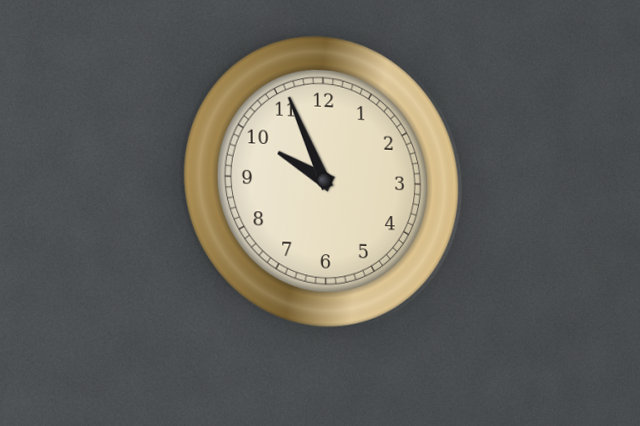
9:56
